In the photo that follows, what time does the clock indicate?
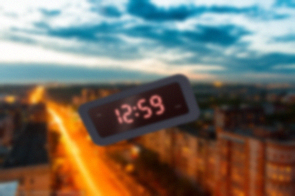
12:59
